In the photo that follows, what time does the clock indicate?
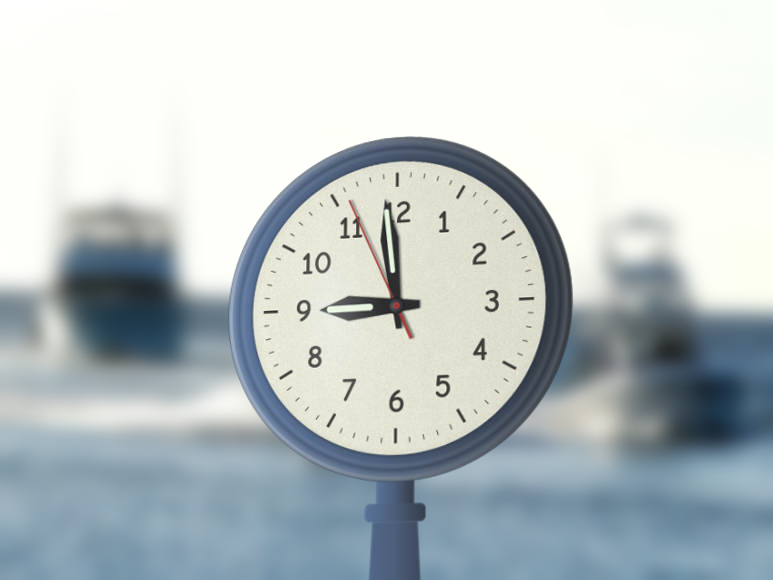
8:58:56
